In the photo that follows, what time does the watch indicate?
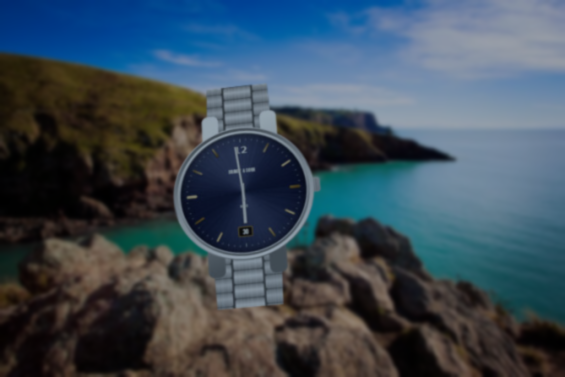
5:59
